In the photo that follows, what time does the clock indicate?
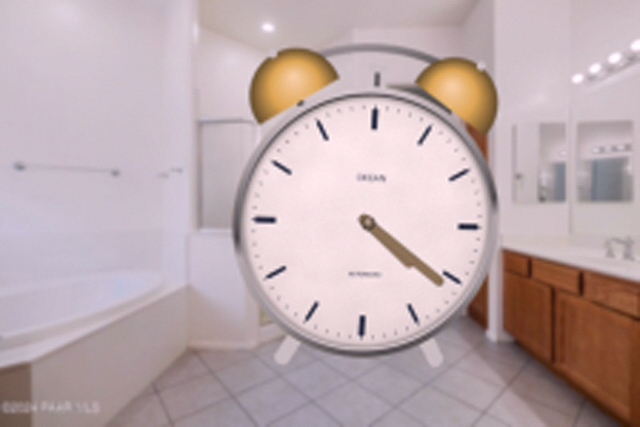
4:21
